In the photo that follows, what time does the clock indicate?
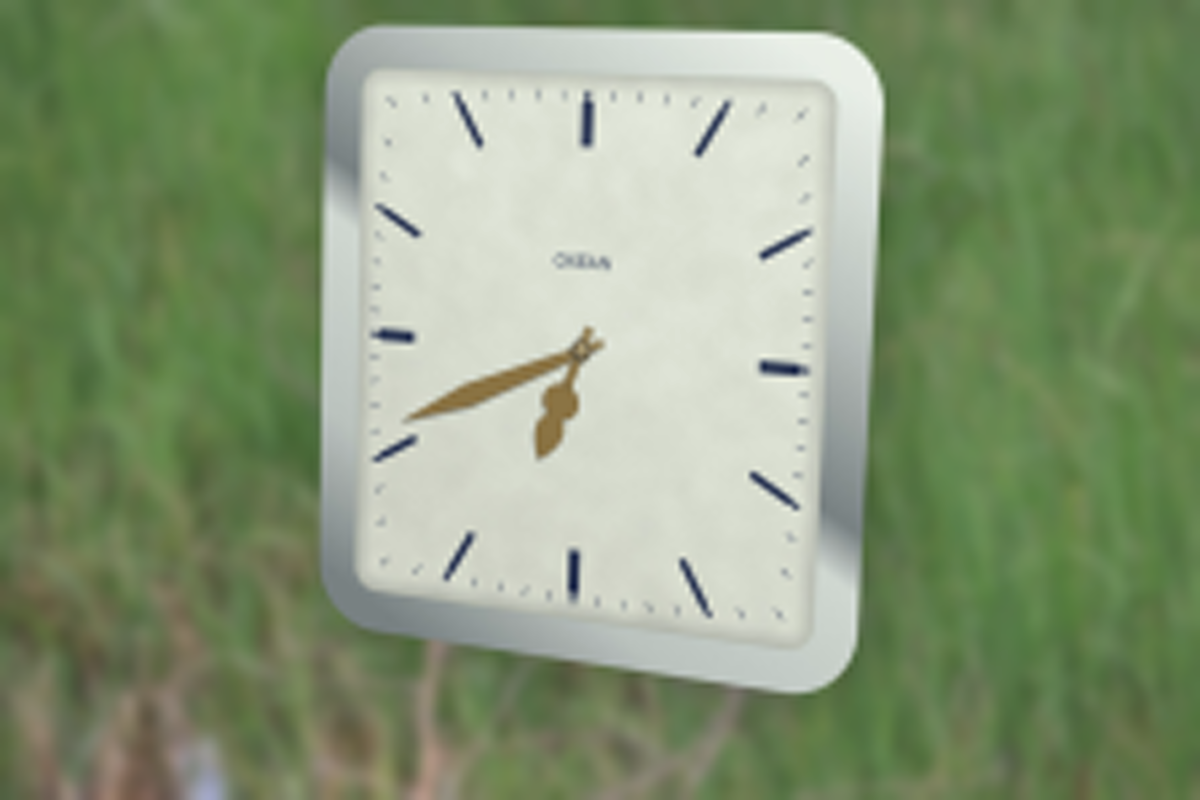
6:41
